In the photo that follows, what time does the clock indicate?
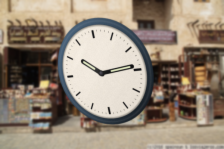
10:14
